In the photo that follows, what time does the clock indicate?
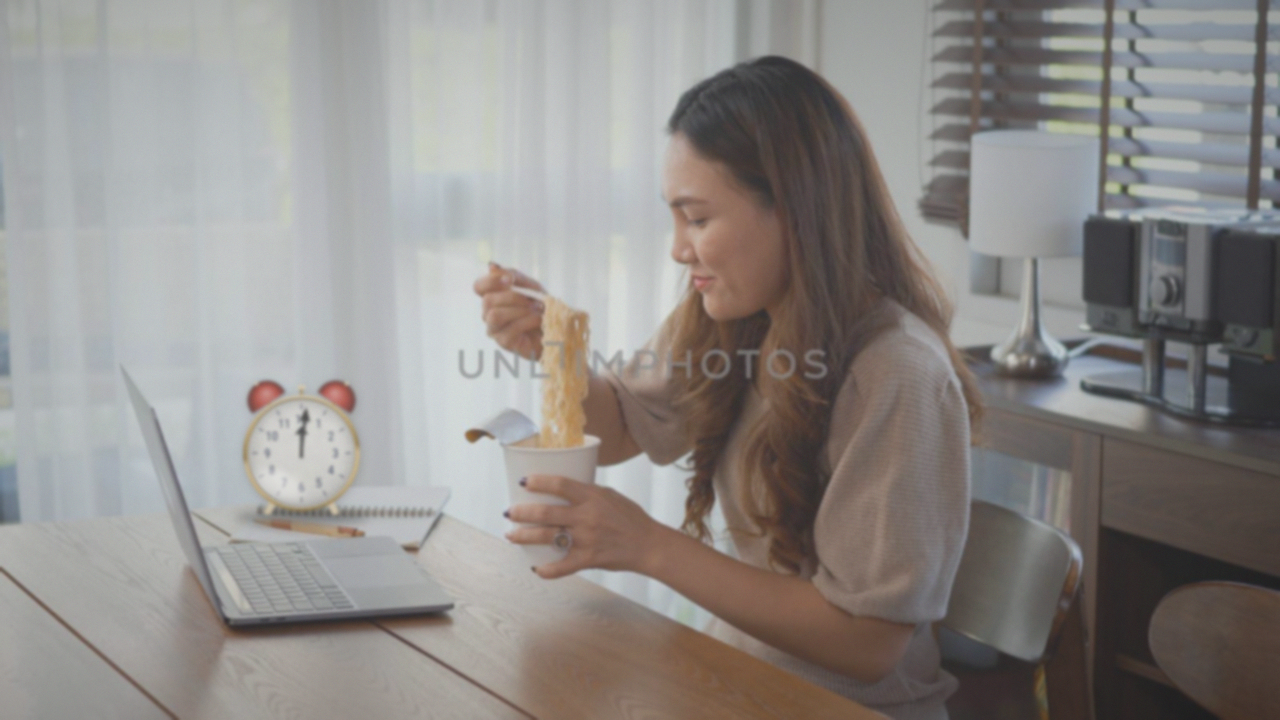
12:01
